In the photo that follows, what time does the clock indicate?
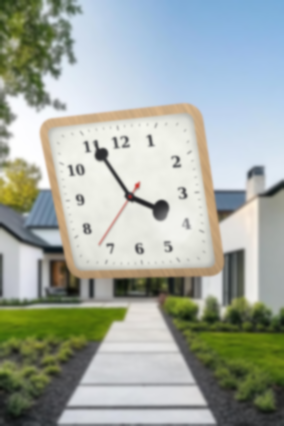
3:55:37
